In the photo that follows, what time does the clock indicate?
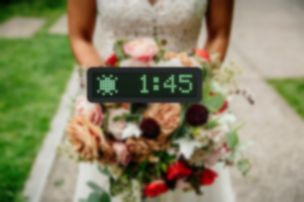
1:45
